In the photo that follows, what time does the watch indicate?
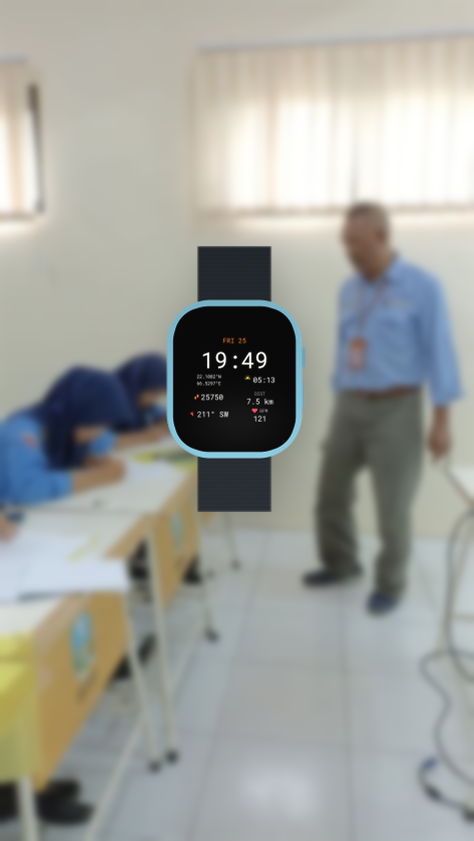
19:49
